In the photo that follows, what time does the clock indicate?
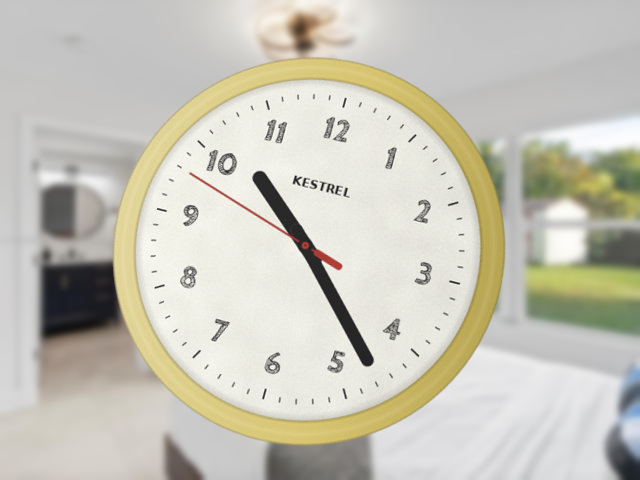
10:22:48
